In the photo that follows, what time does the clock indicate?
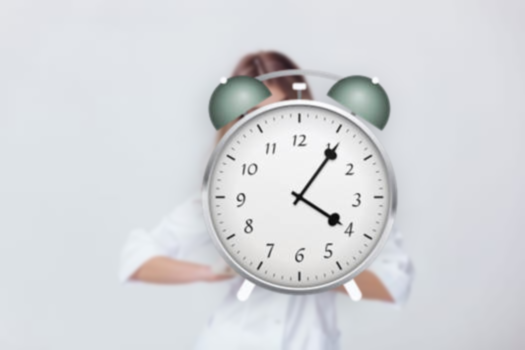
4:06
